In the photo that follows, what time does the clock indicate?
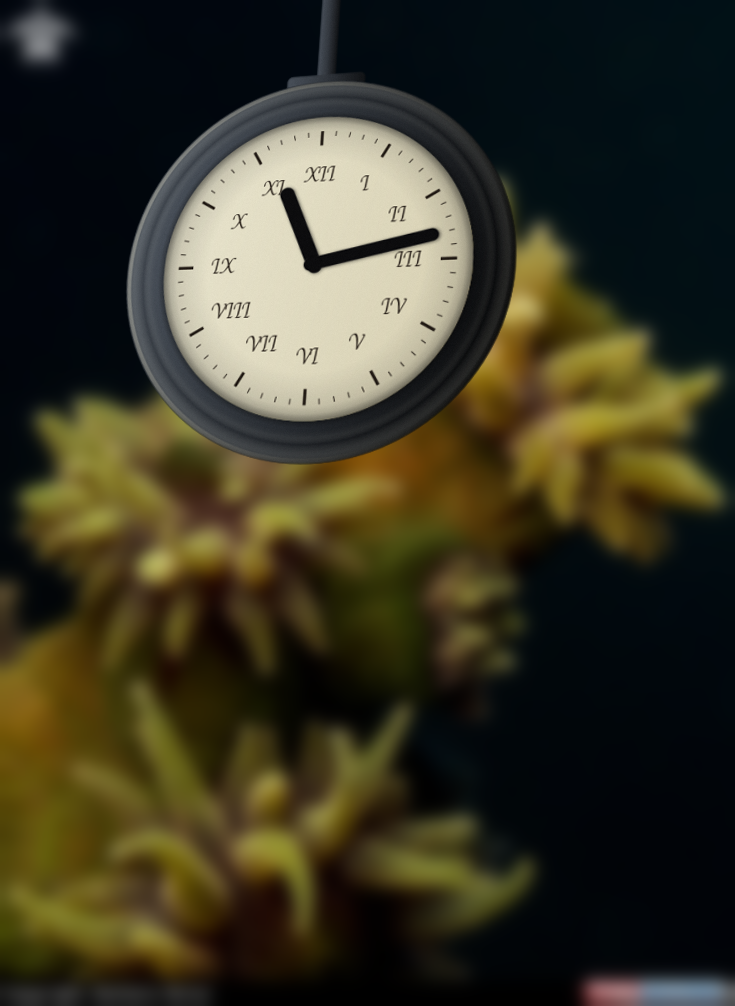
11:13
